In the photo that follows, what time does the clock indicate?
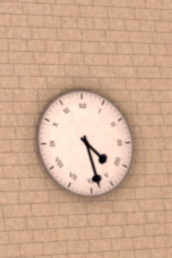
4:28
